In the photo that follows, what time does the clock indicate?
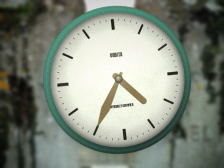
4:35
